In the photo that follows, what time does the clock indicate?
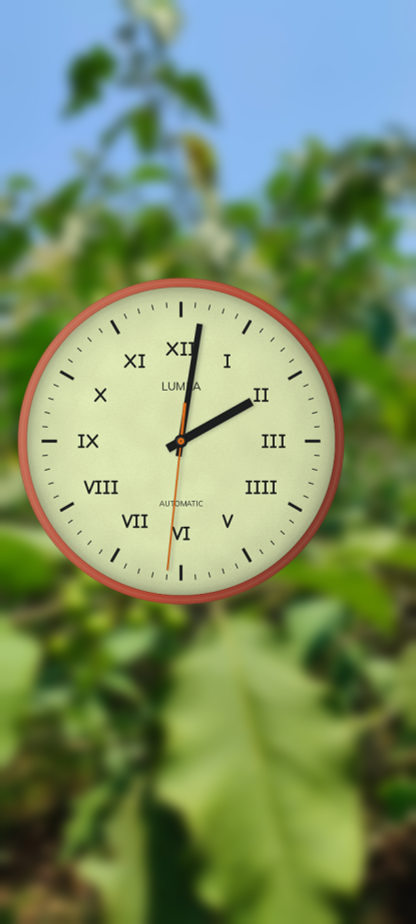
2:01:31
